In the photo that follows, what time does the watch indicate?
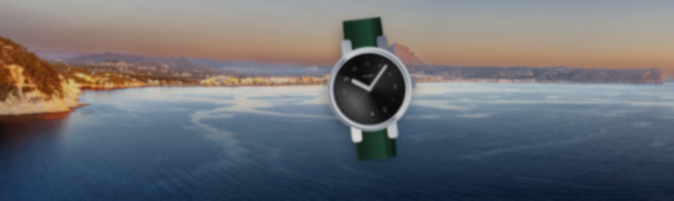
10:07
